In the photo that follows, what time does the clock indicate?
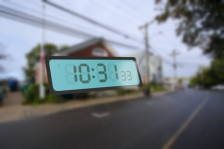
10:31:33
